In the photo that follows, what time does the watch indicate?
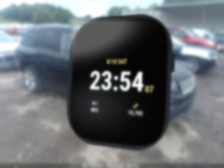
23:54
